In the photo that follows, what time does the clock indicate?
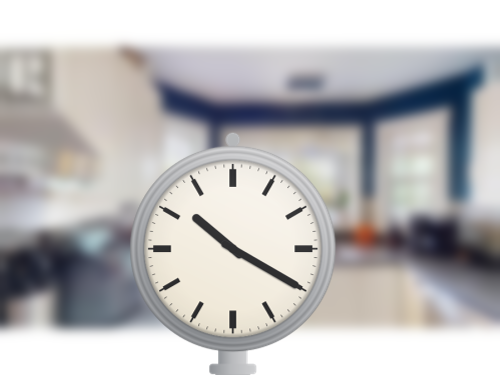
10:20
